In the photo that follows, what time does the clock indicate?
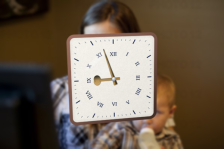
8:57
